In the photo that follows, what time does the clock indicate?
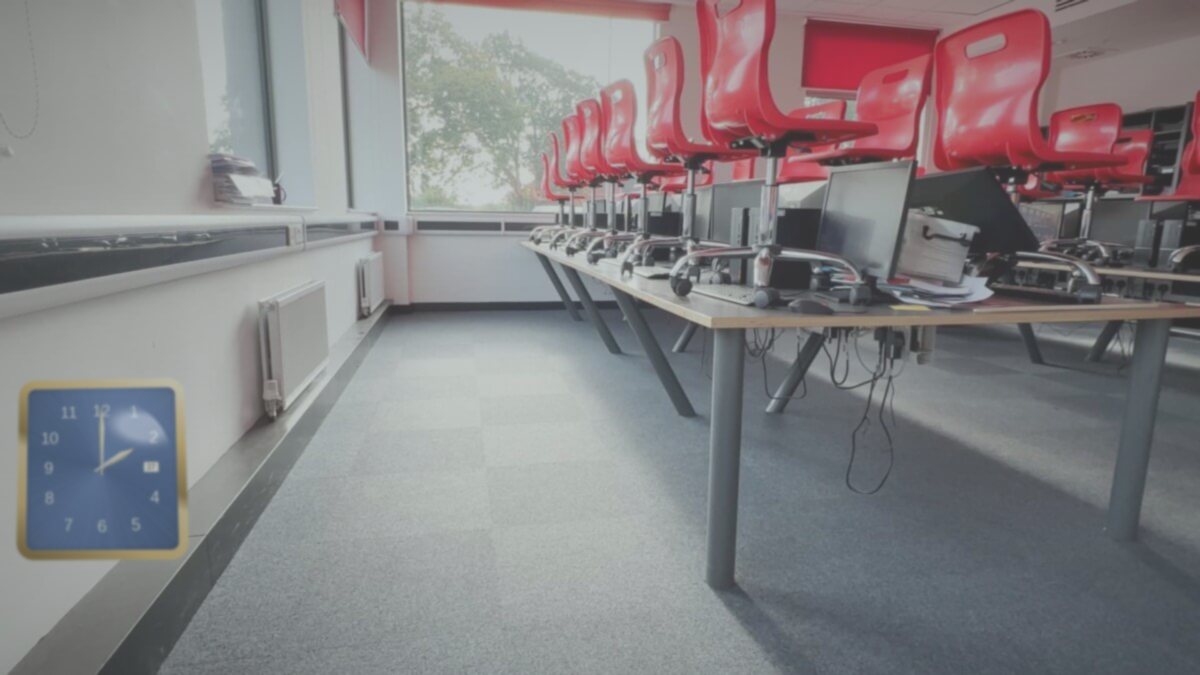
2:00
